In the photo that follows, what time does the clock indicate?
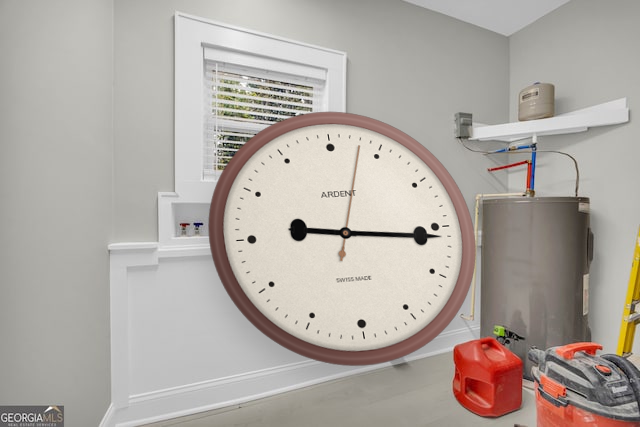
9:16:03
